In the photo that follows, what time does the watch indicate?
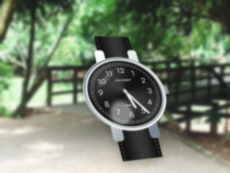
5:24
